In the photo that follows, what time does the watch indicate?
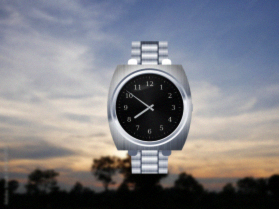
7:51
